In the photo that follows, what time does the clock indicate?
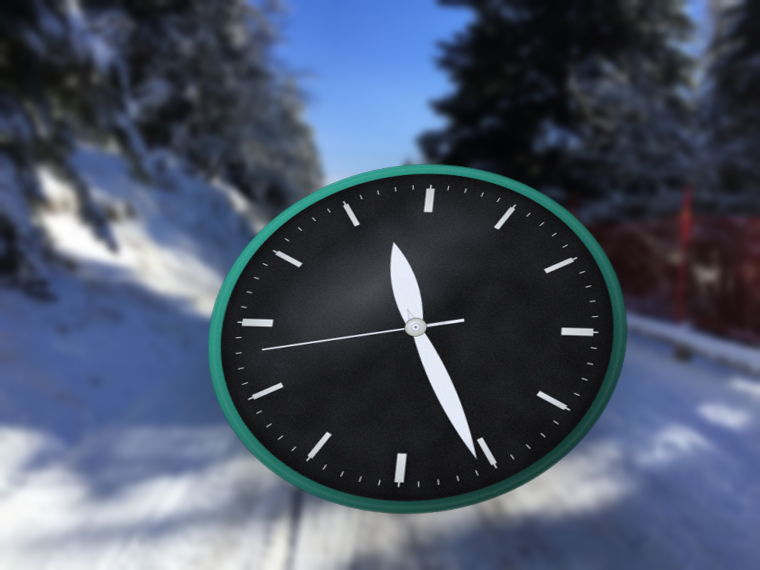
11:25:43
